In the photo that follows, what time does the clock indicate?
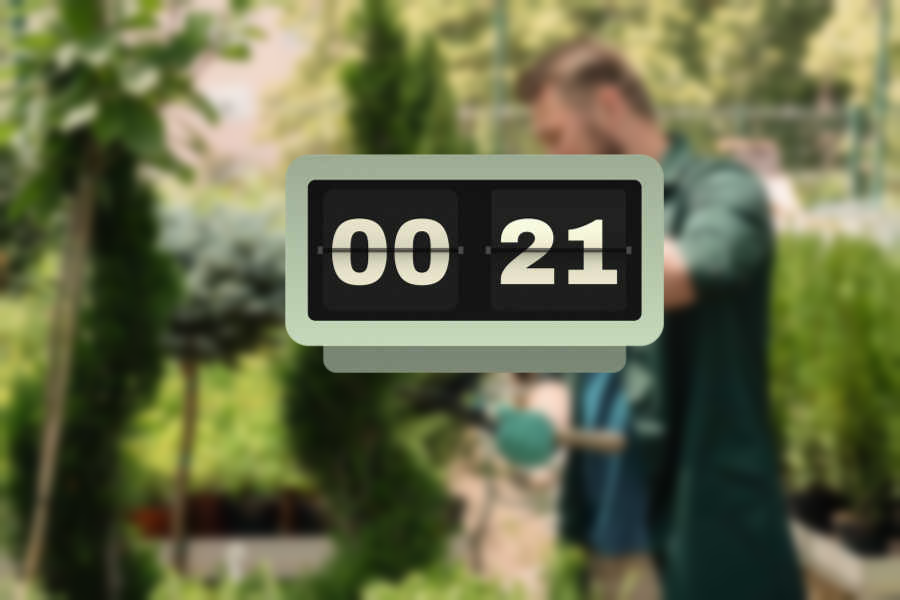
0:21
